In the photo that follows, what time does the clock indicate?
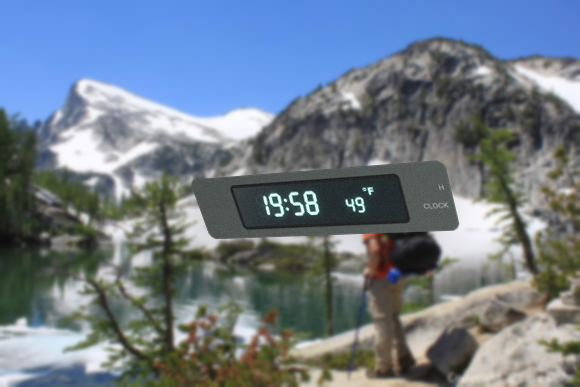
19:58
